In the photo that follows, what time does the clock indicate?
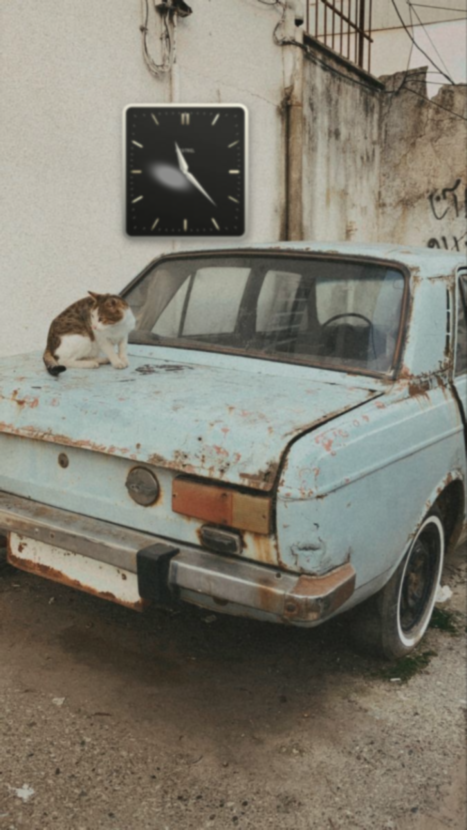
11:23
